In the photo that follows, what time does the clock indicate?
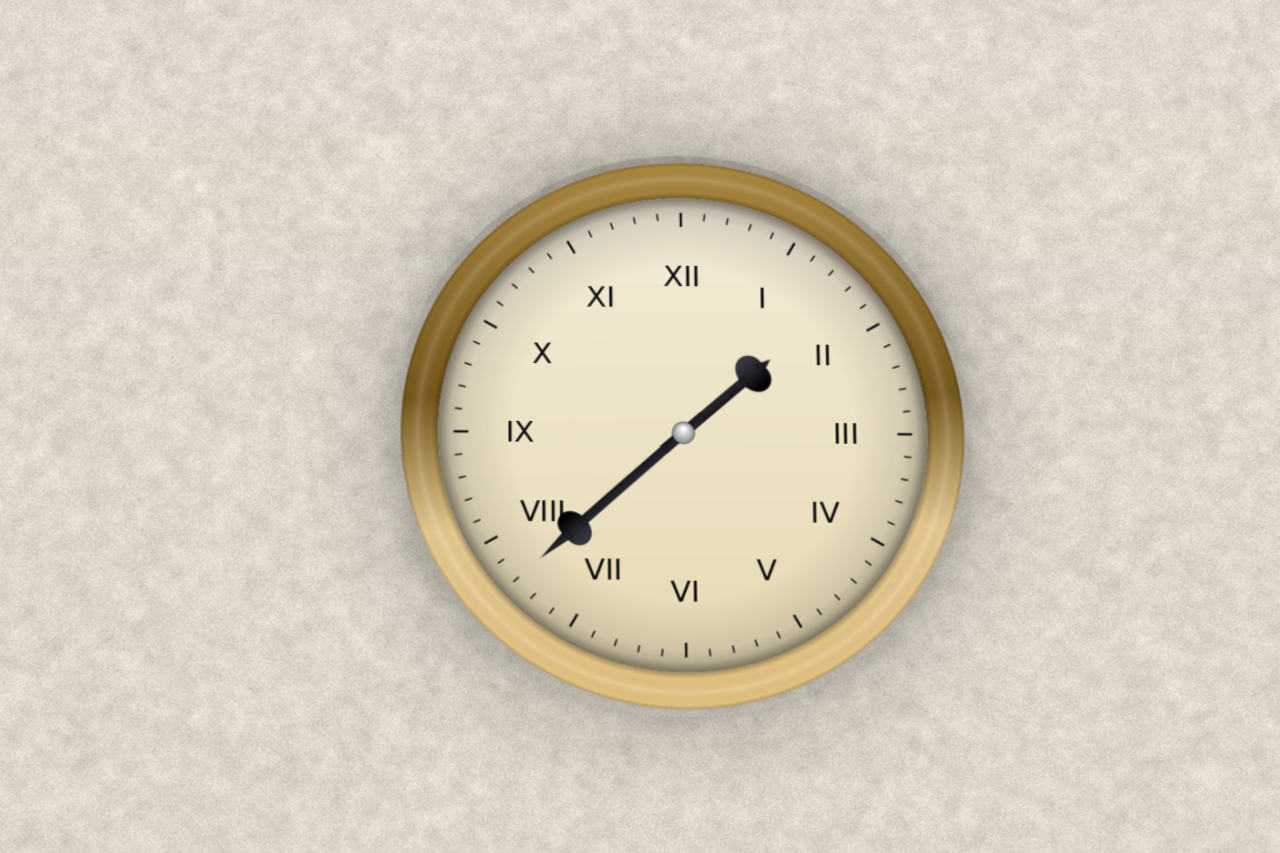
1:38
